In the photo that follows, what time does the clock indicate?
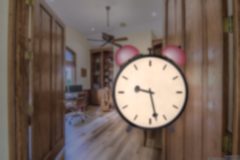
9:28
